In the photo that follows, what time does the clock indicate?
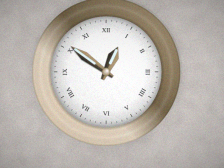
12:51
